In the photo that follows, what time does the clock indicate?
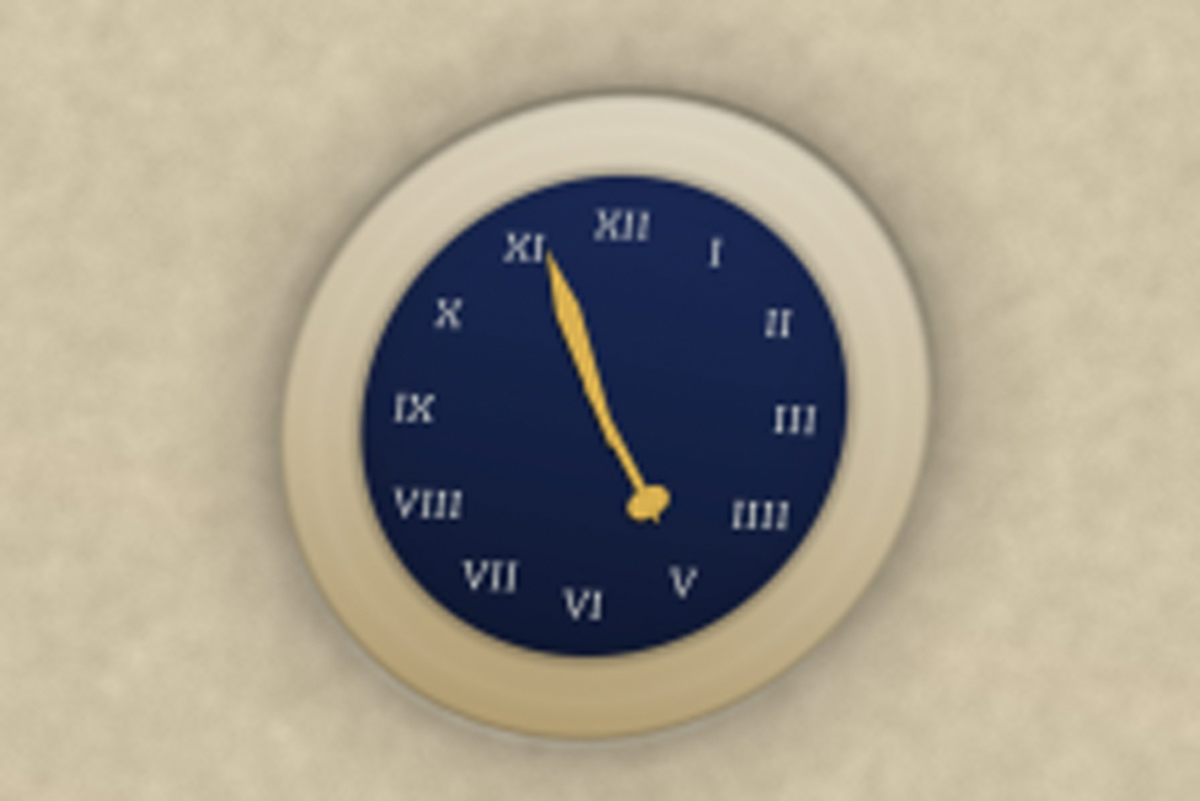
4:56
